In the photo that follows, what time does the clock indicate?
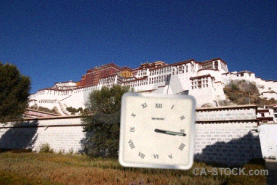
3:16
